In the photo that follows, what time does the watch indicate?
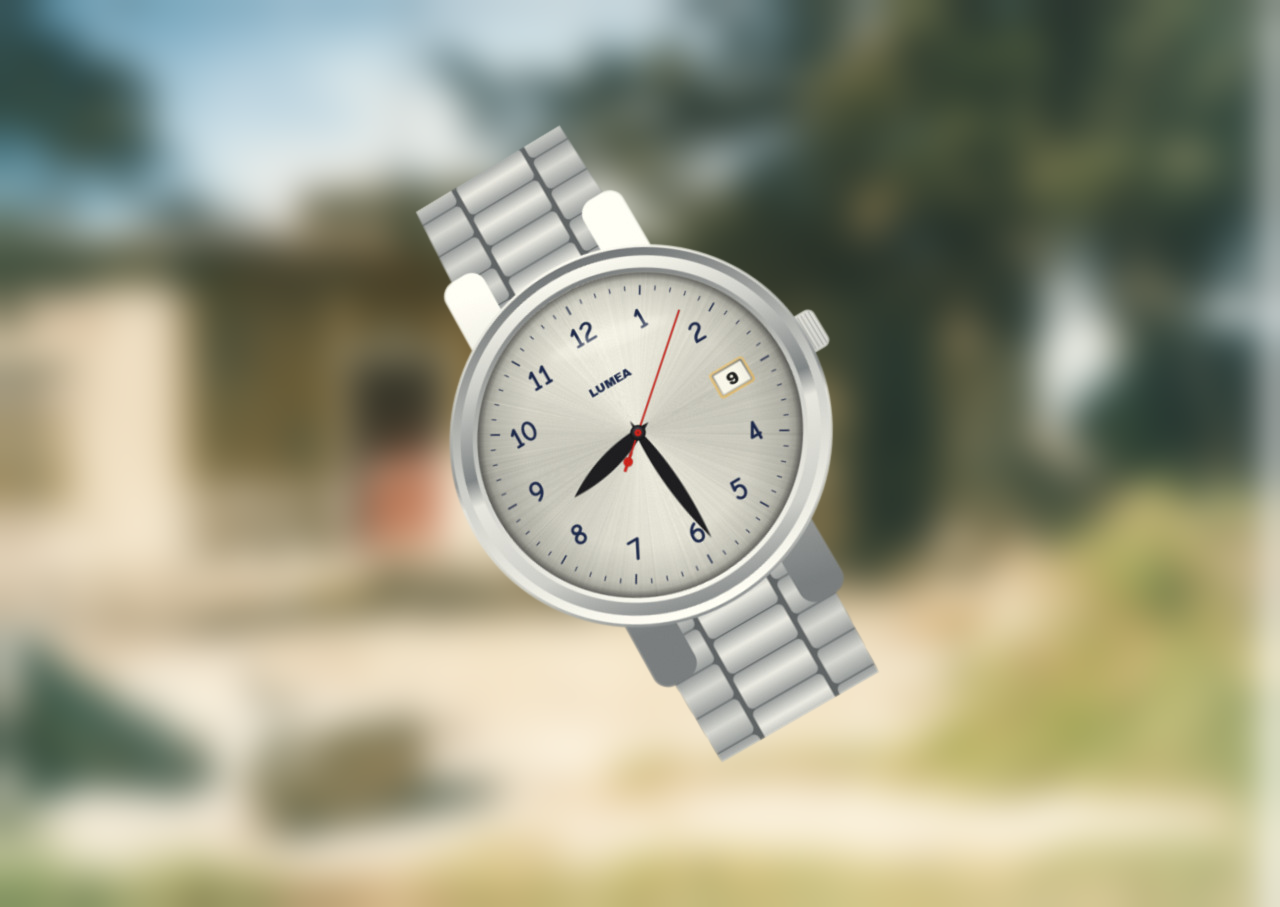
8:29:08
